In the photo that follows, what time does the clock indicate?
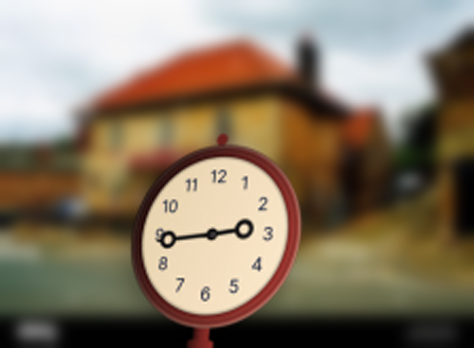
2:44
